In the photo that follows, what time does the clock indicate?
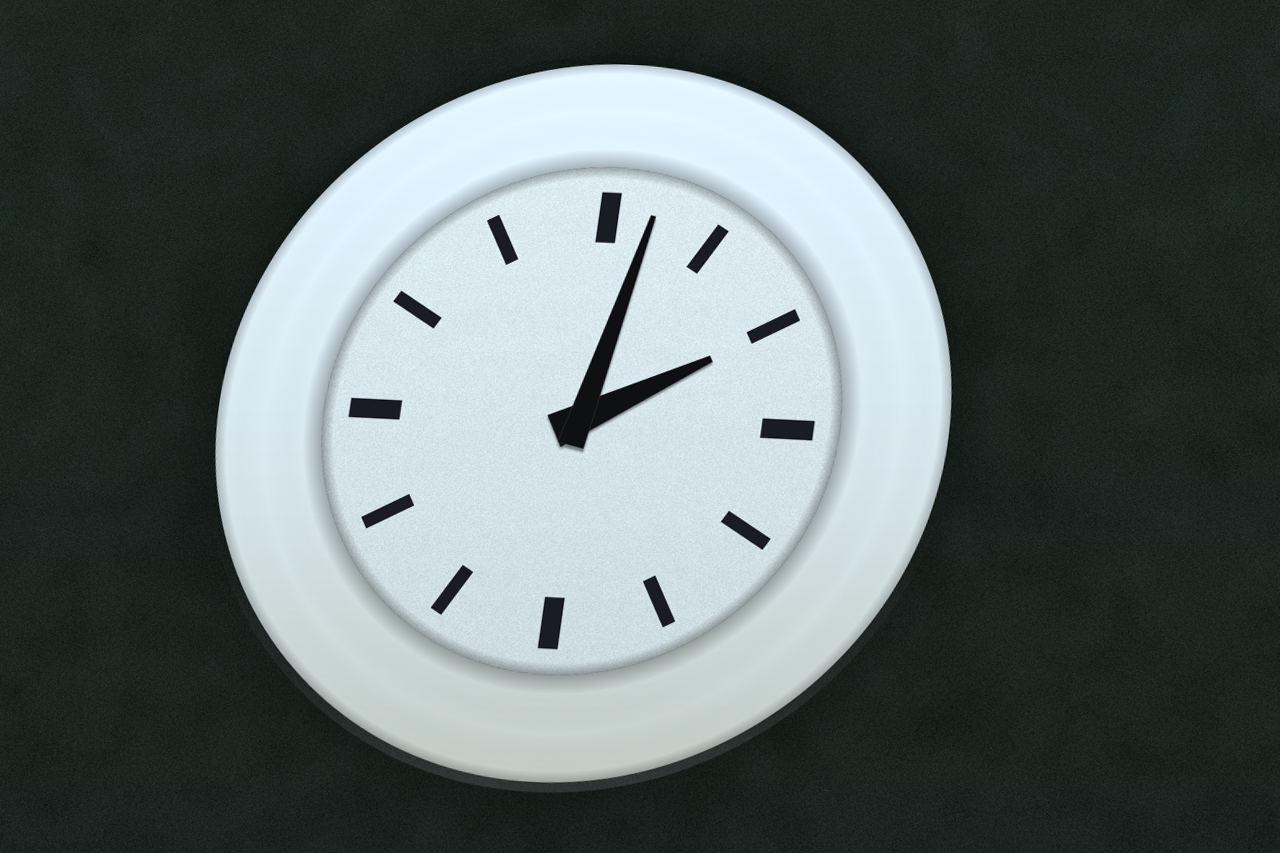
2:02
